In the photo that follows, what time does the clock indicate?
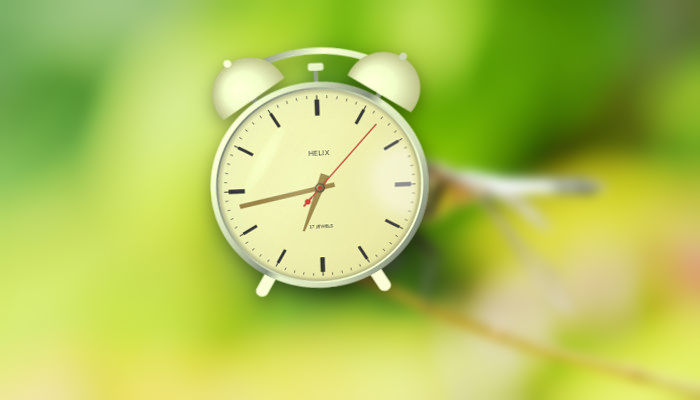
6:43:07
